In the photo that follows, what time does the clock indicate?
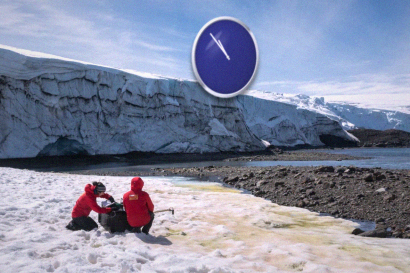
10:53
